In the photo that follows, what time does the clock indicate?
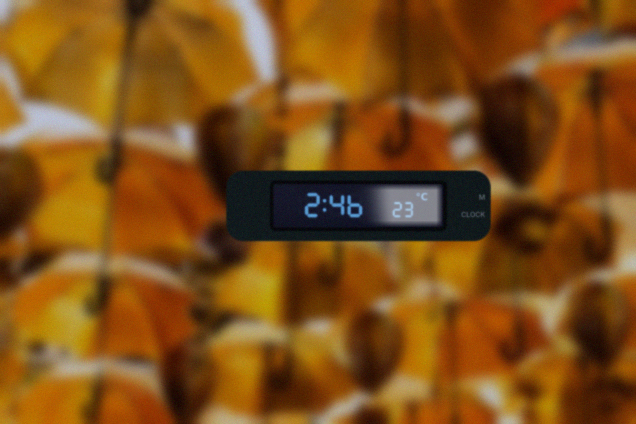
2:46
